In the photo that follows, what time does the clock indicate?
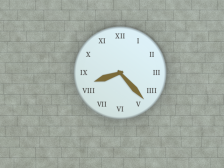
8:23
